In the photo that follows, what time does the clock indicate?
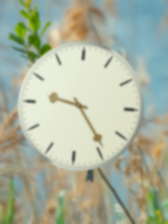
9:24
